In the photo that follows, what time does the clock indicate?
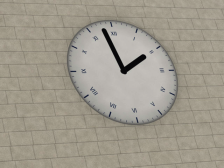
1:58
